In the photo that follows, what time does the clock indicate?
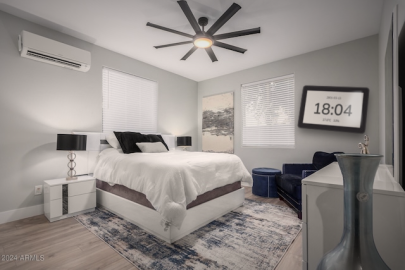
18:04
